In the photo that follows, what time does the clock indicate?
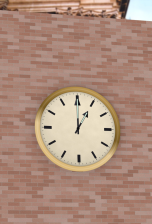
1:00
